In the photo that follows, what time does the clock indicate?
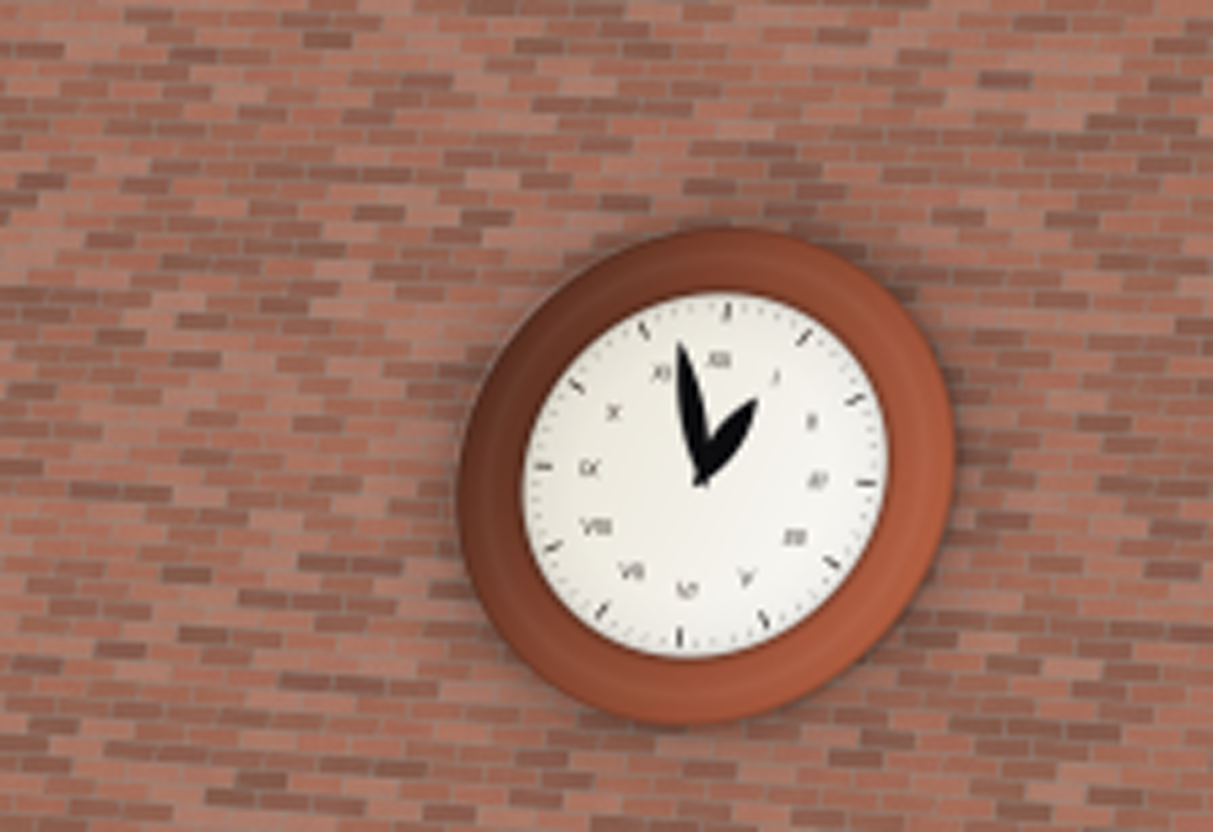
12:57
